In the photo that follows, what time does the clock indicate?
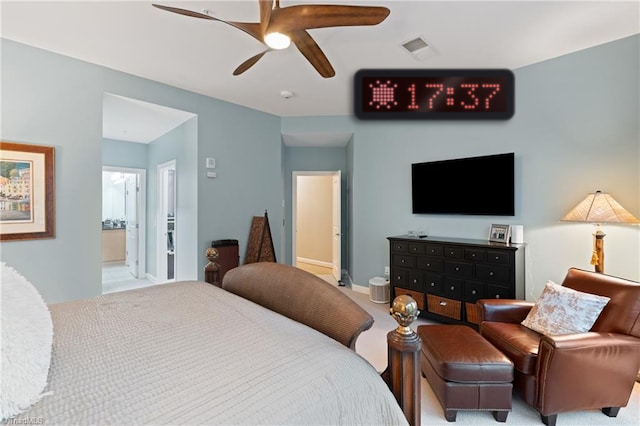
17:37
